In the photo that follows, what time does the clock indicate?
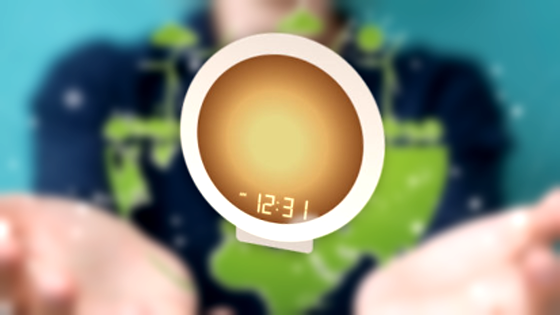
12:31
